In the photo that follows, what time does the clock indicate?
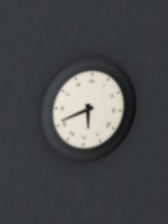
5:41
